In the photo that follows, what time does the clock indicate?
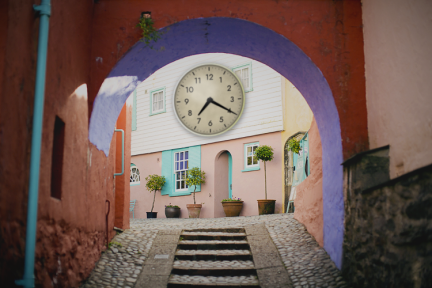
7:20
